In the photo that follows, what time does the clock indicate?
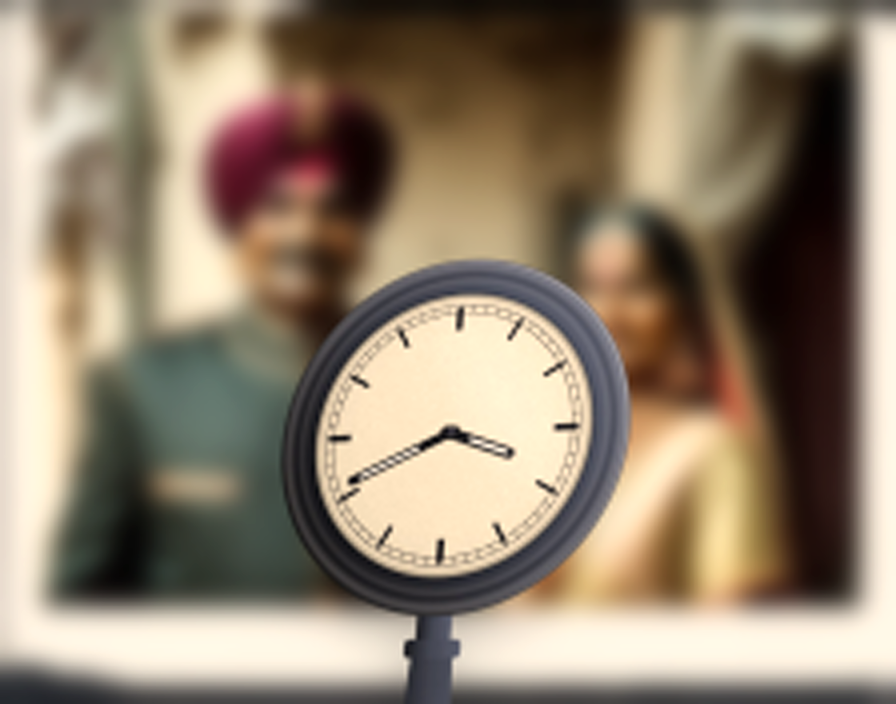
3:41
